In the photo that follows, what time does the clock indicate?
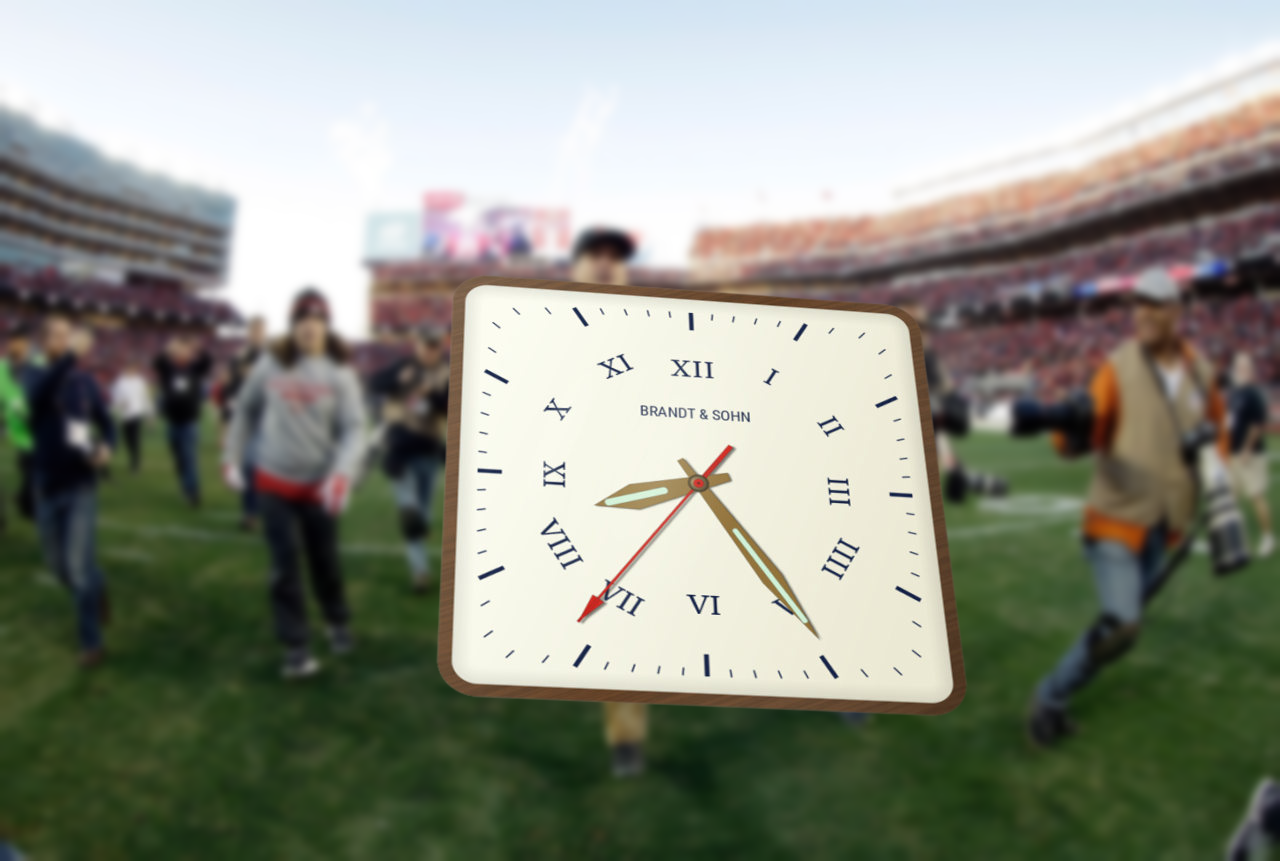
8:24:36
